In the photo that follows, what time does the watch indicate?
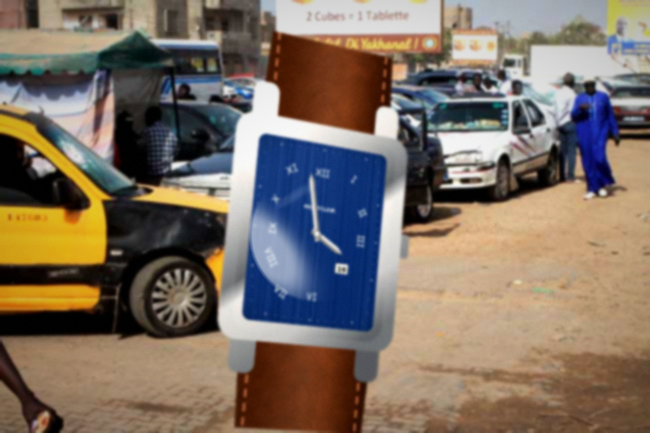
3:58
